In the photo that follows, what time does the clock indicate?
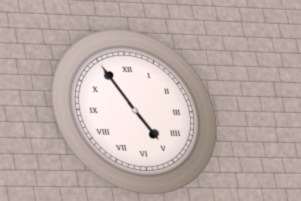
4:55
